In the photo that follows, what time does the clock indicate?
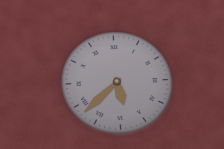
5:38
